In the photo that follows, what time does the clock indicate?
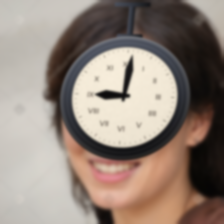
9:01
